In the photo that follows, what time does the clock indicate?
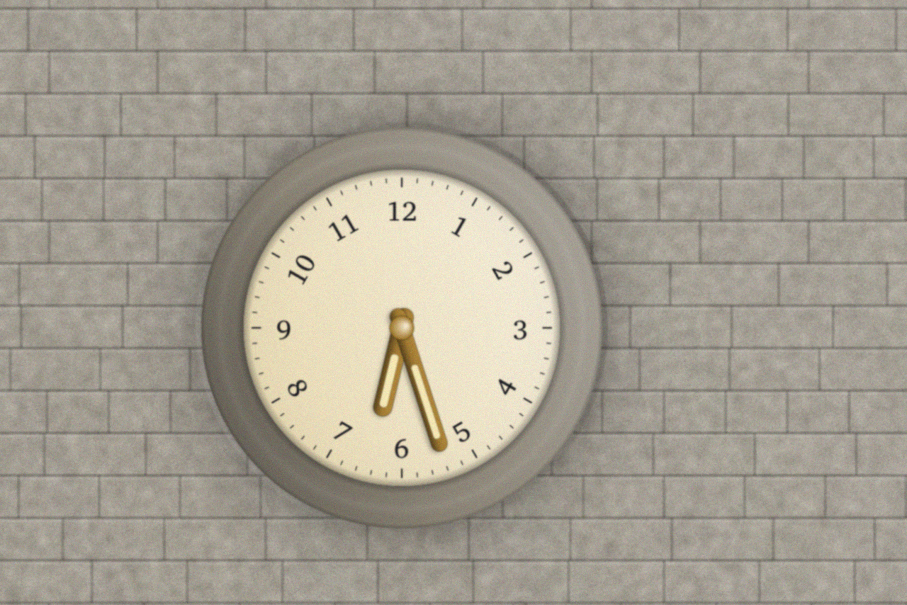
6:27
